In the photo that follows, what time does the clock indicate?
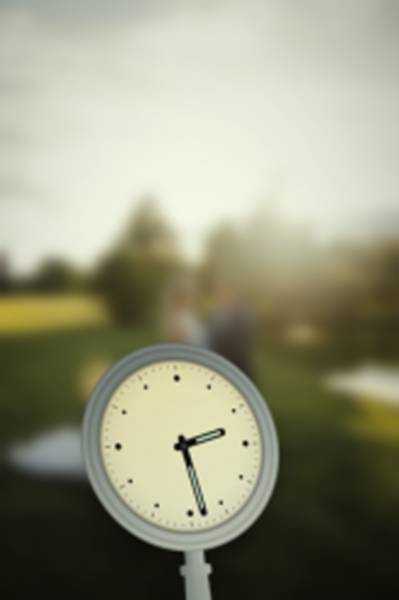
2:28
